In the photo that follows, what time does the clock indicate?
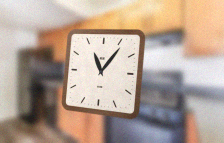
11:06
